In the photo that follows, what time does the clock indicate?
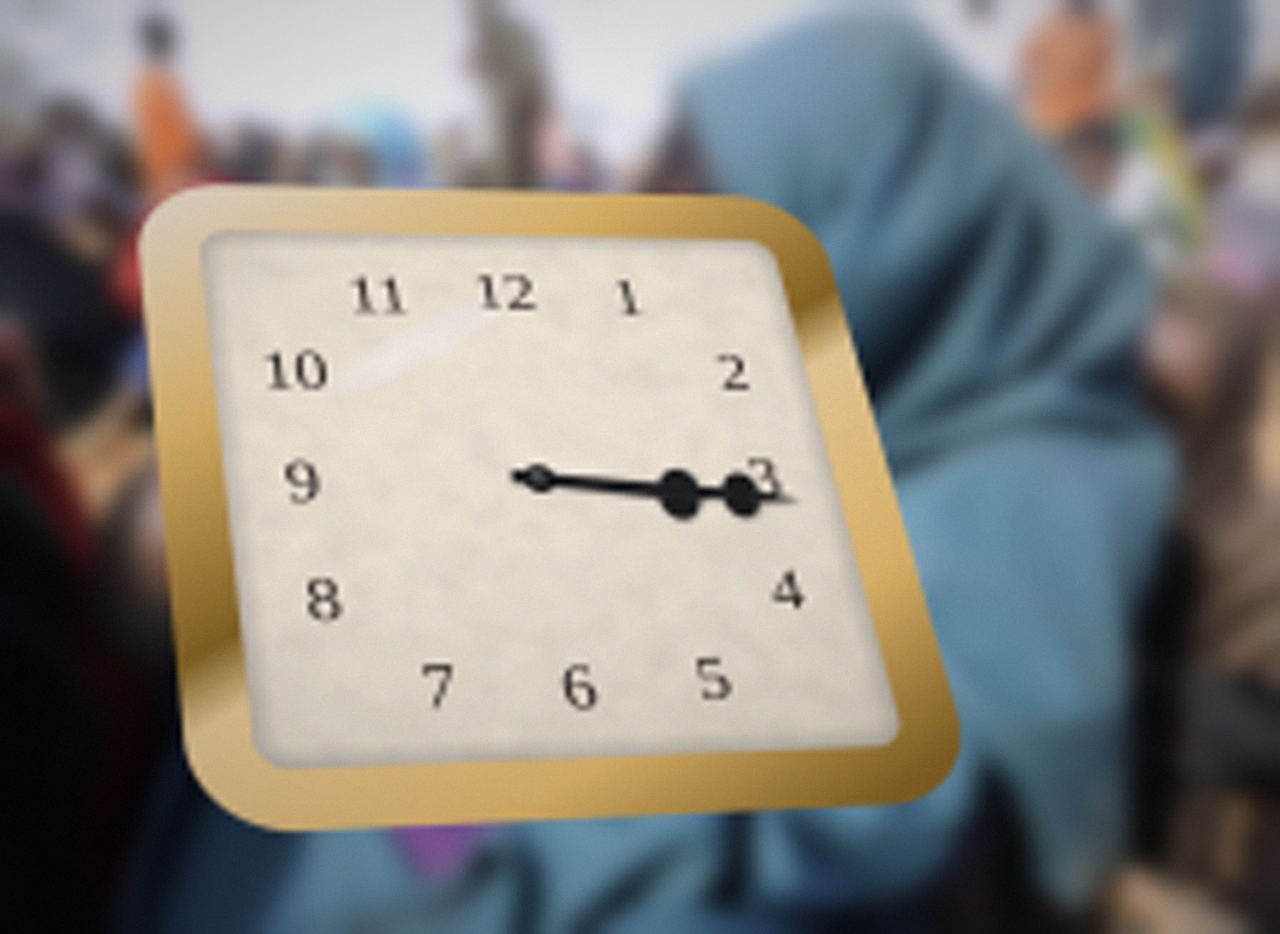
3:16
